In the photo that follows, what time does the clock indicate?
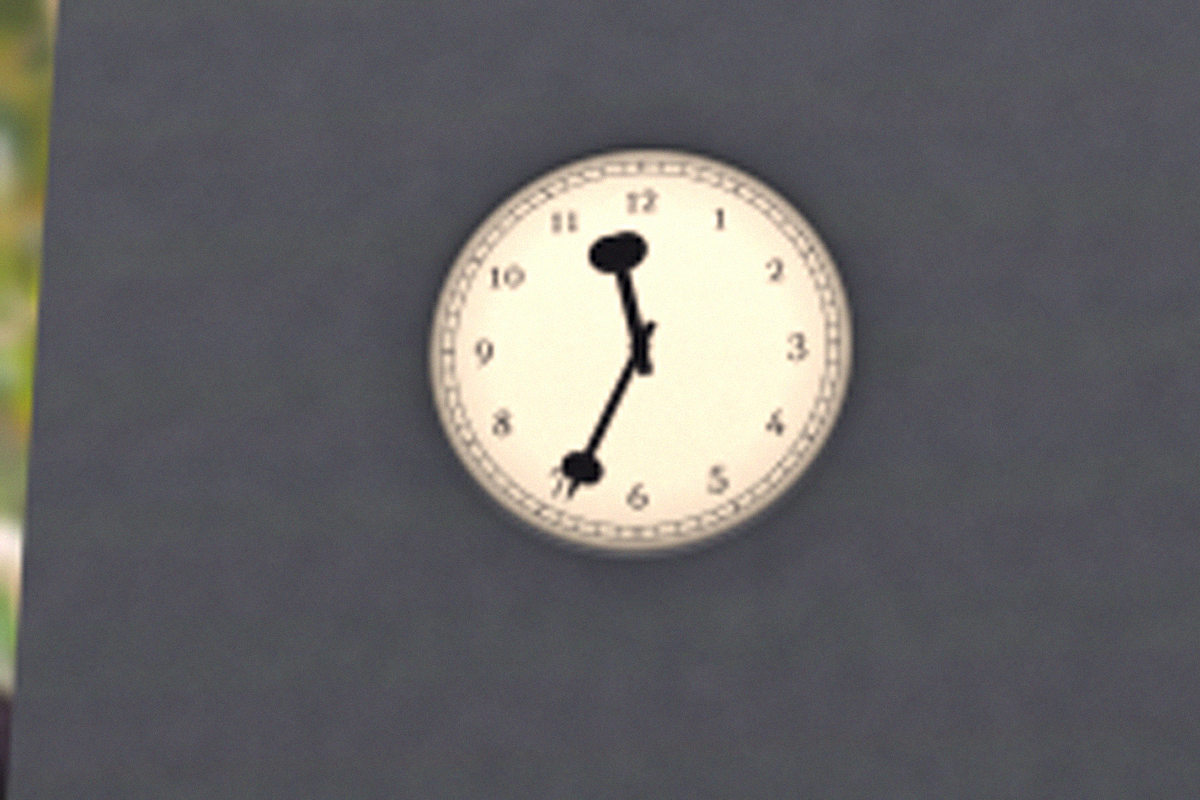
11:34
